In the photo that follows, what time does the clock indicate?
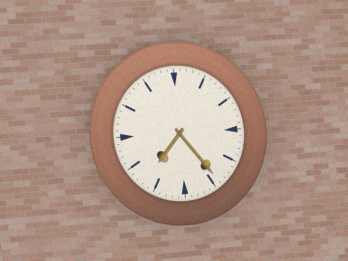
7:24
